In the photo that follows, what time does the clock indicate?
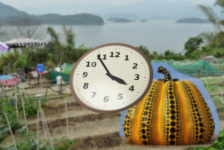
3:54
